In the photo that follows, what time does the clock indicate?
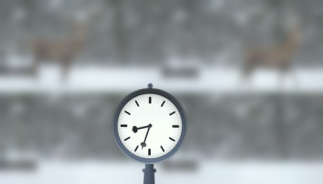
8:33
